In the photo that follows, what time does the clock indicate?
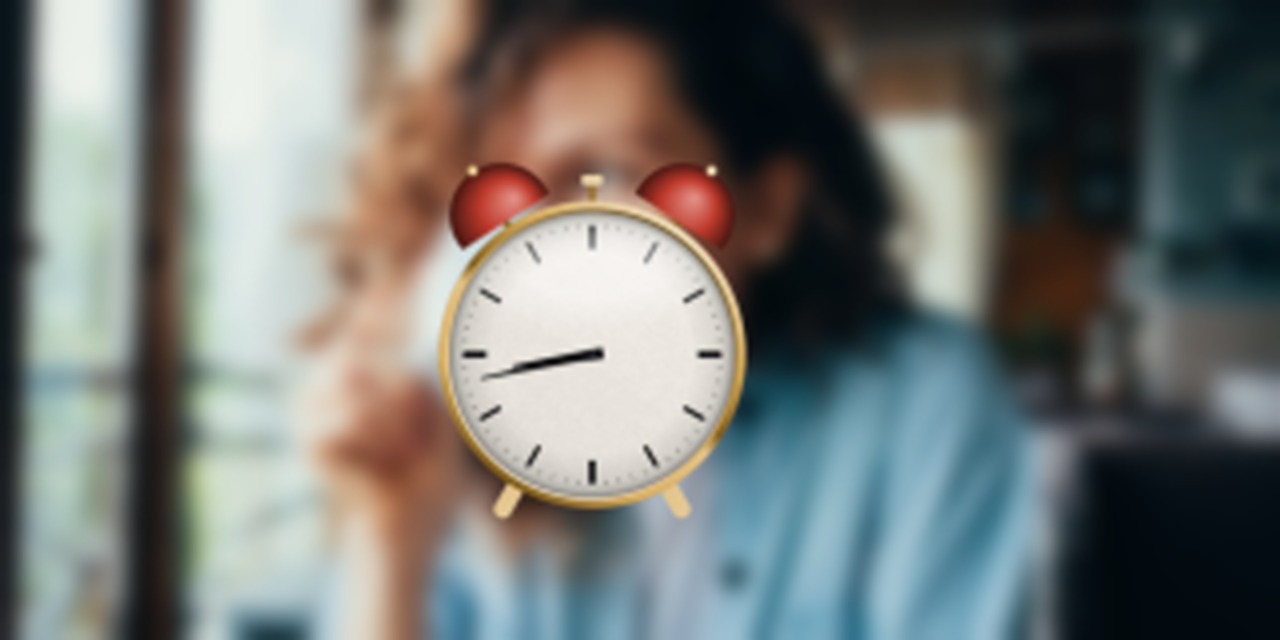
8:43
